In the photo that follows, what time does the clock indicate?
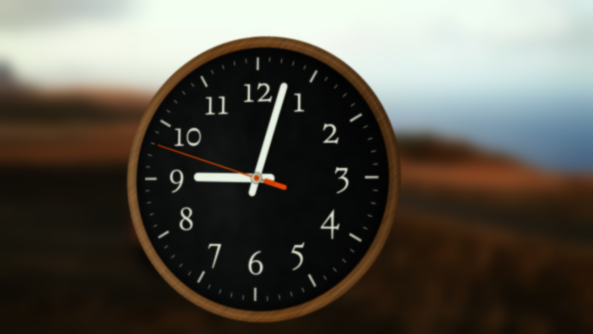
9:02:48
